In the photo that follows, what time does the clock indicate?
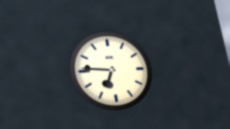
6:46
